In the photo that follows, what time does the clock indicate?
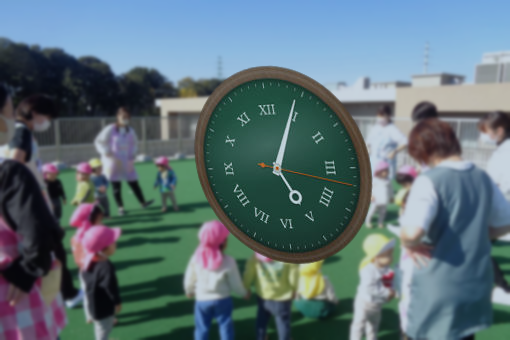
5:04:17
